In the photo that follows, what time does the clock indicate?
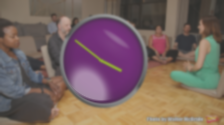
3:51
